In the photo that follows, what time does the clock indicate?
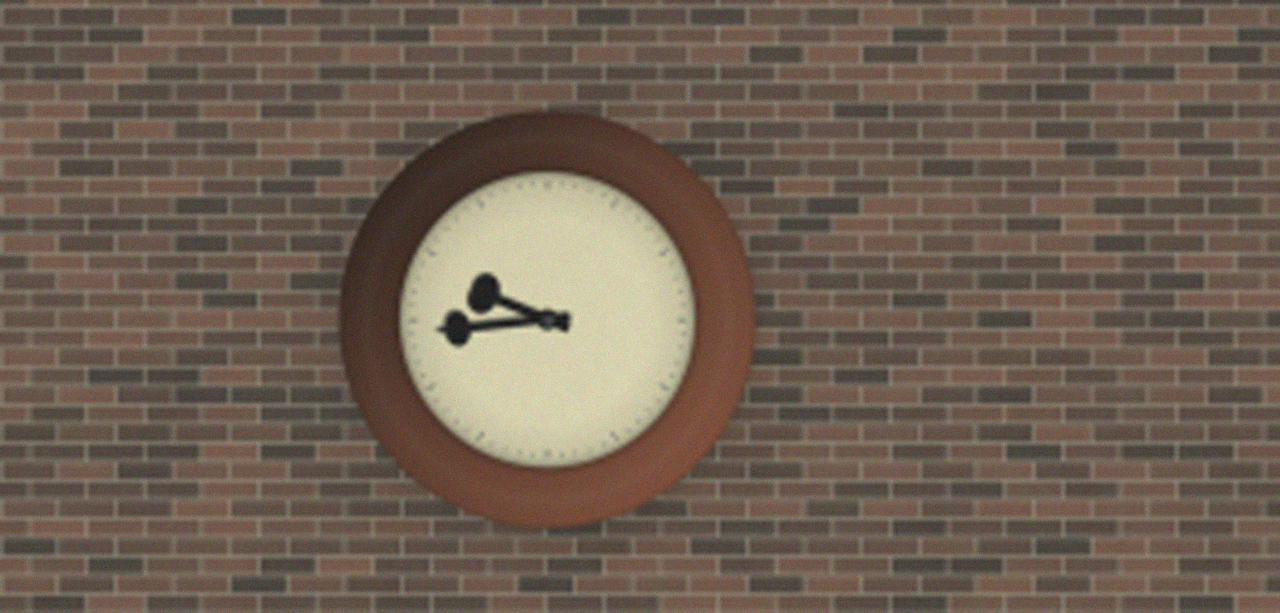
9:44
